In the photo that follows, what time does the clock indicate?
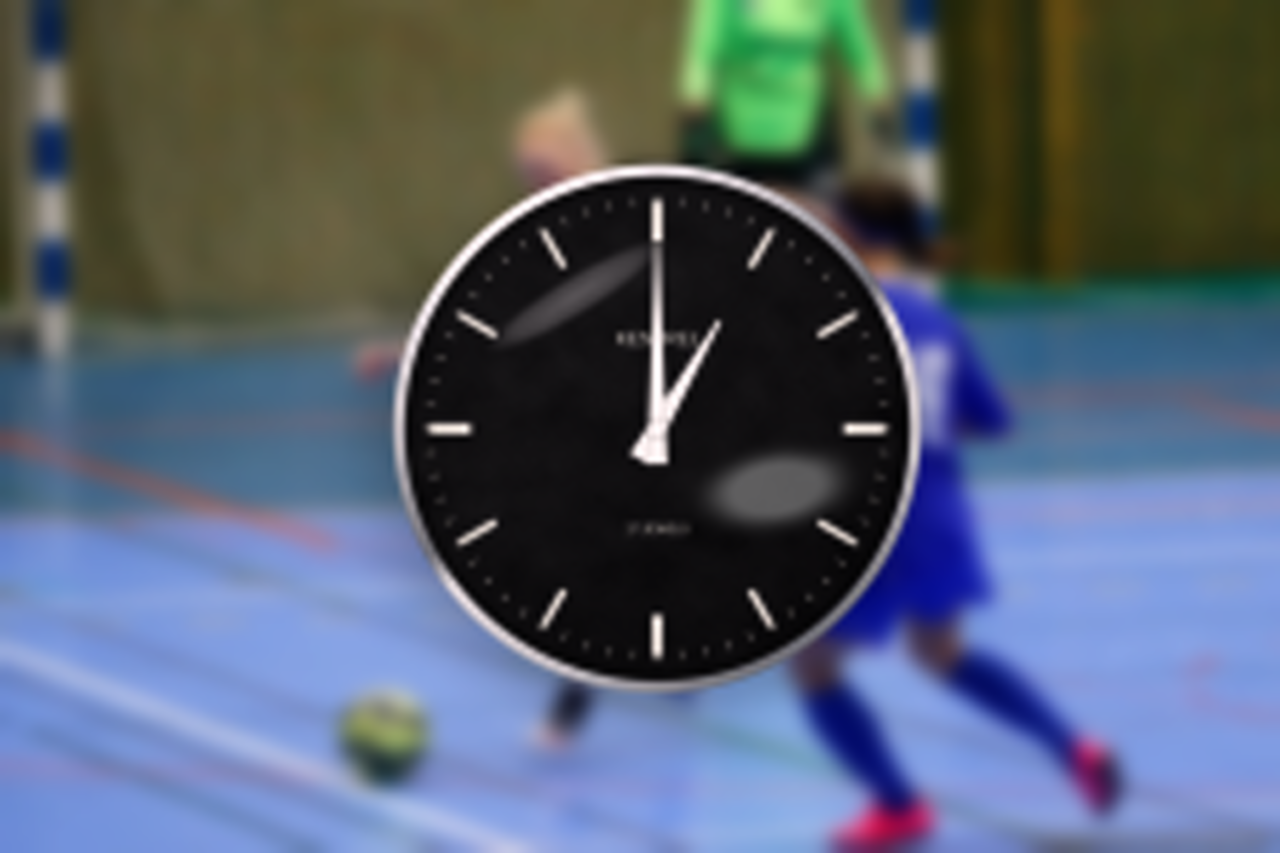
1:00
